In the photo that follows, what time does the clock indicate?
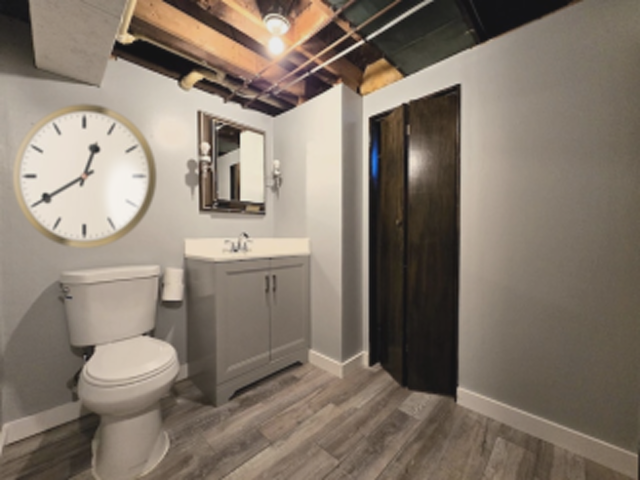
12:40
